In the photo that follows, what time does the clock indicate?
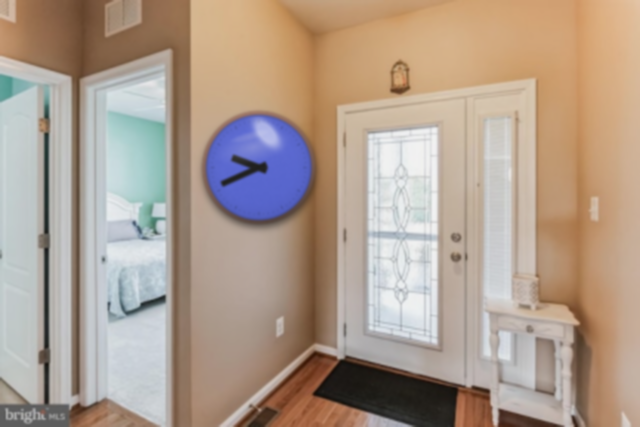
9:41
